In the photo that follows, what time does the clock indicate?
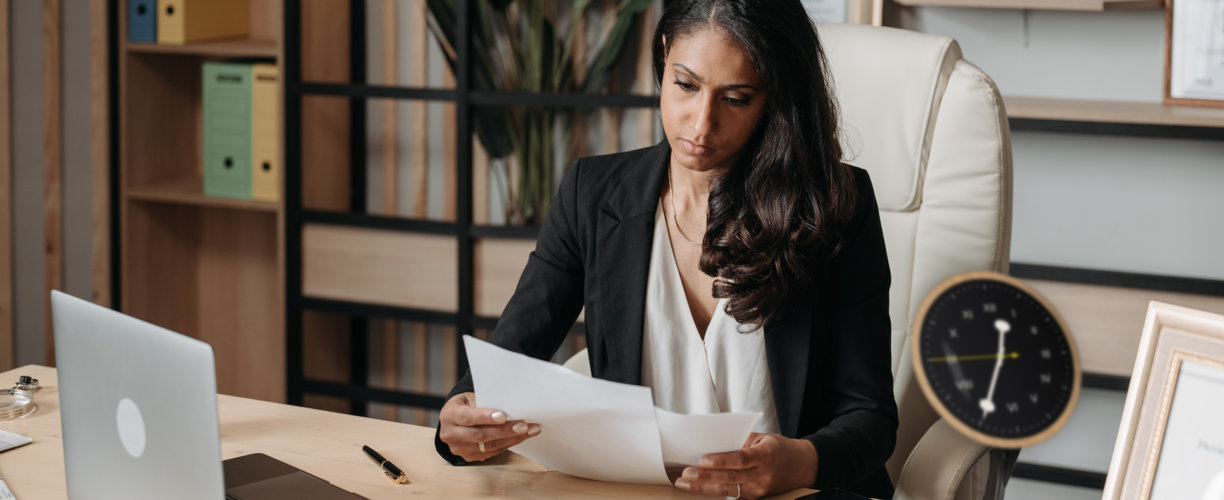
12:34:45
